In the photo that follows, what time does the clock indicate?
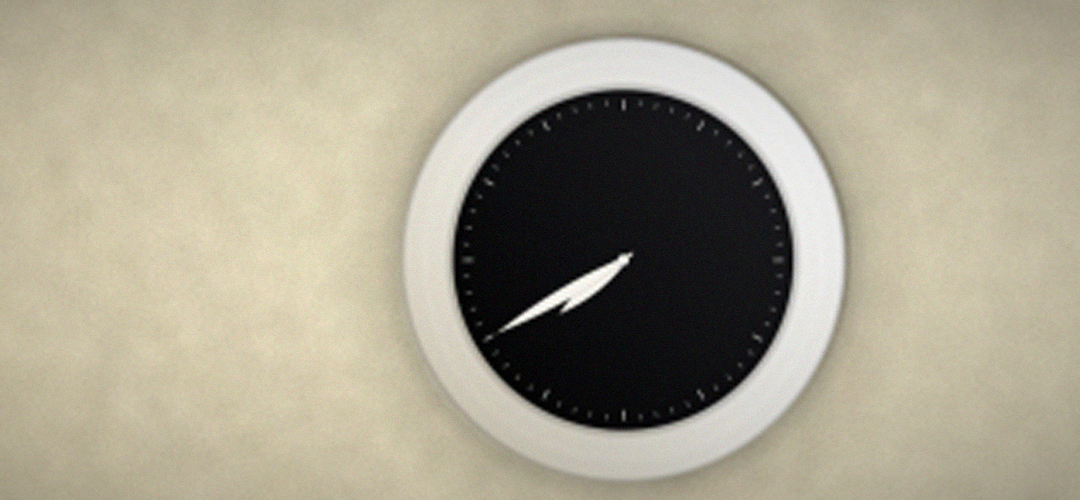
7:40
